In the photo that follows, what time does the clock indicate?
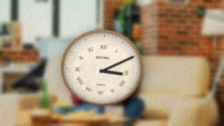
3:10
